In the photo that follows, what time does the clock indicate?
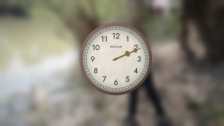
2:11
